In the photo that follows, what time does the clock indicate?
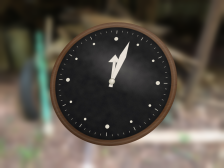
12:03
